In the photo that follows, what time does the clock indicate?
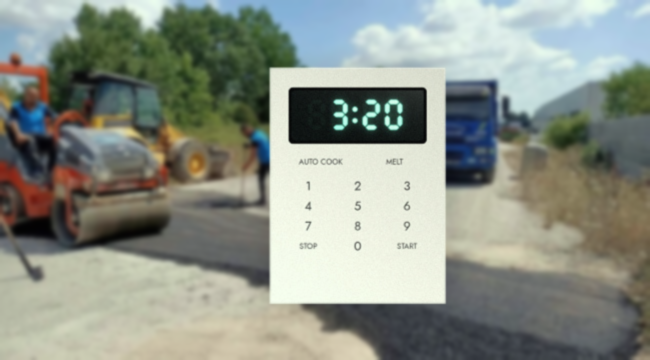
3:20
